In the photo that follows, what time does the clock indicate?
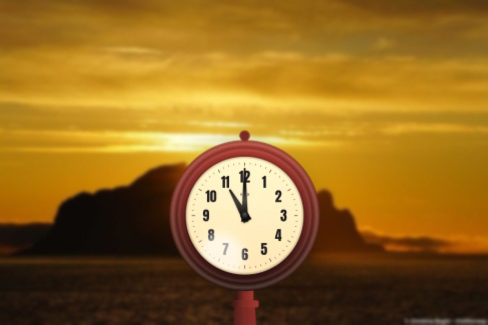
11:00
